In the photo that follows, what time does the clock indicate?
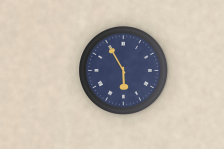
5:55
